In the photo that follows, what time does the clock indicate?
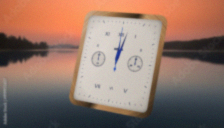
12:02
